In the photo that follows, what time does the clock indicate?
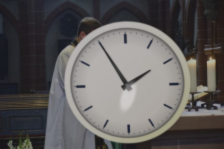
1:55
